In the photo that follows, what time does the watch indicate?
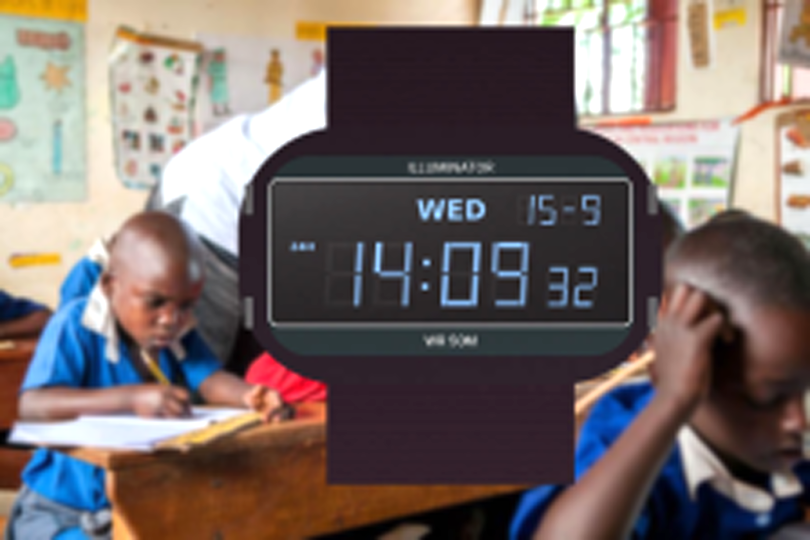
14:09:32
